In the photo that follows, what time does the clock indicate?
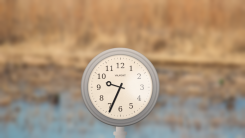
9:34
